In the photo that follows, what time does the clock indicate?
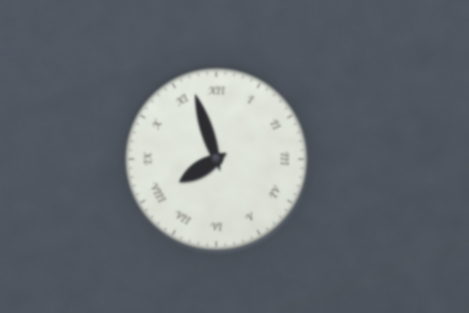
7:57
